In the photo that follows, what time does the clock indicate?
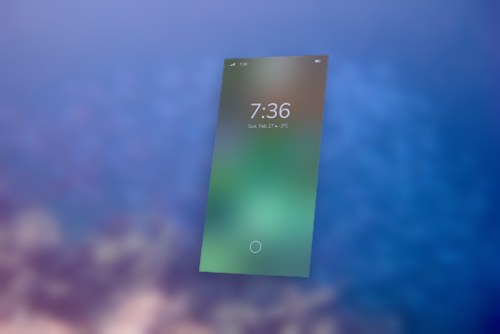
7:36
